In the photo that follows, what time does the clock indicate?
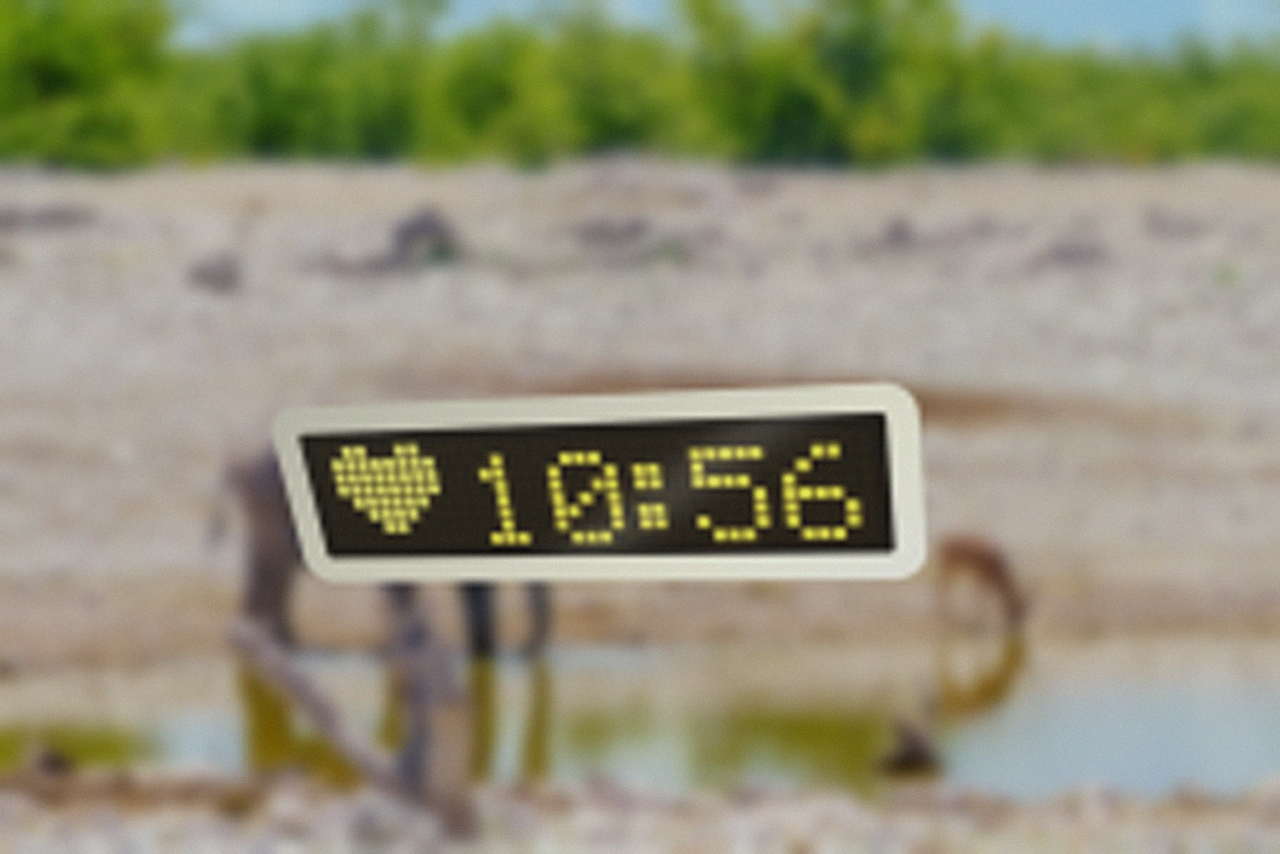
10:56
